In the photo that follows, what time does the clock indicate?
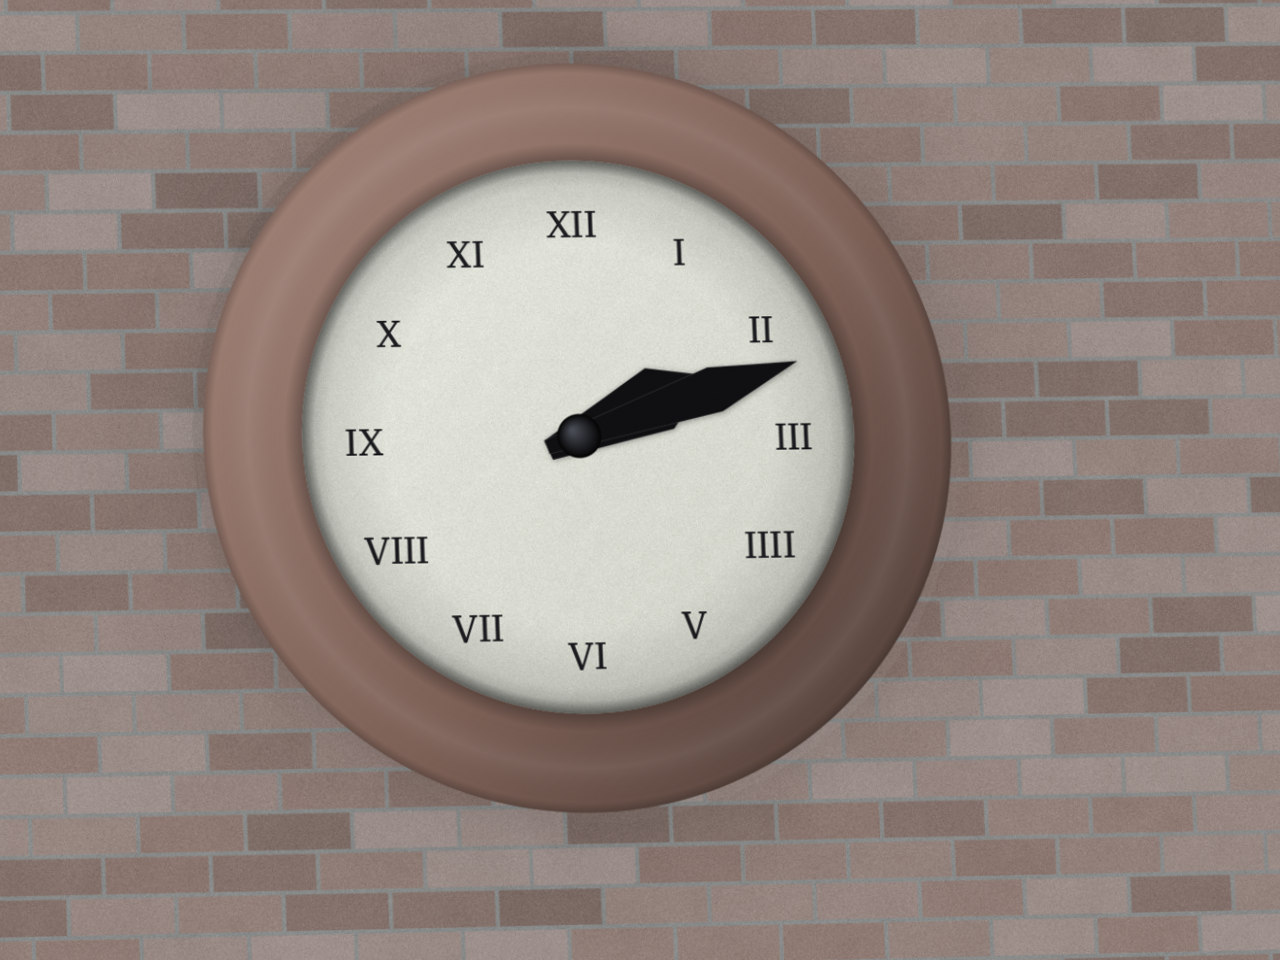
2:12
